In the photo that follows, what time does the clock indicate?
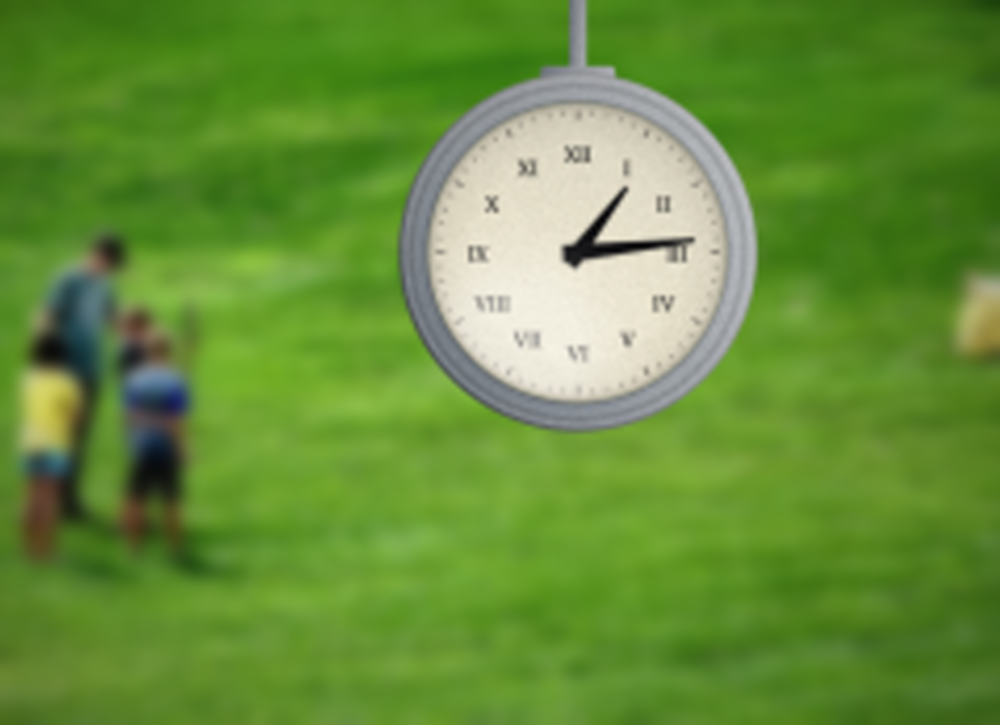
1:14
